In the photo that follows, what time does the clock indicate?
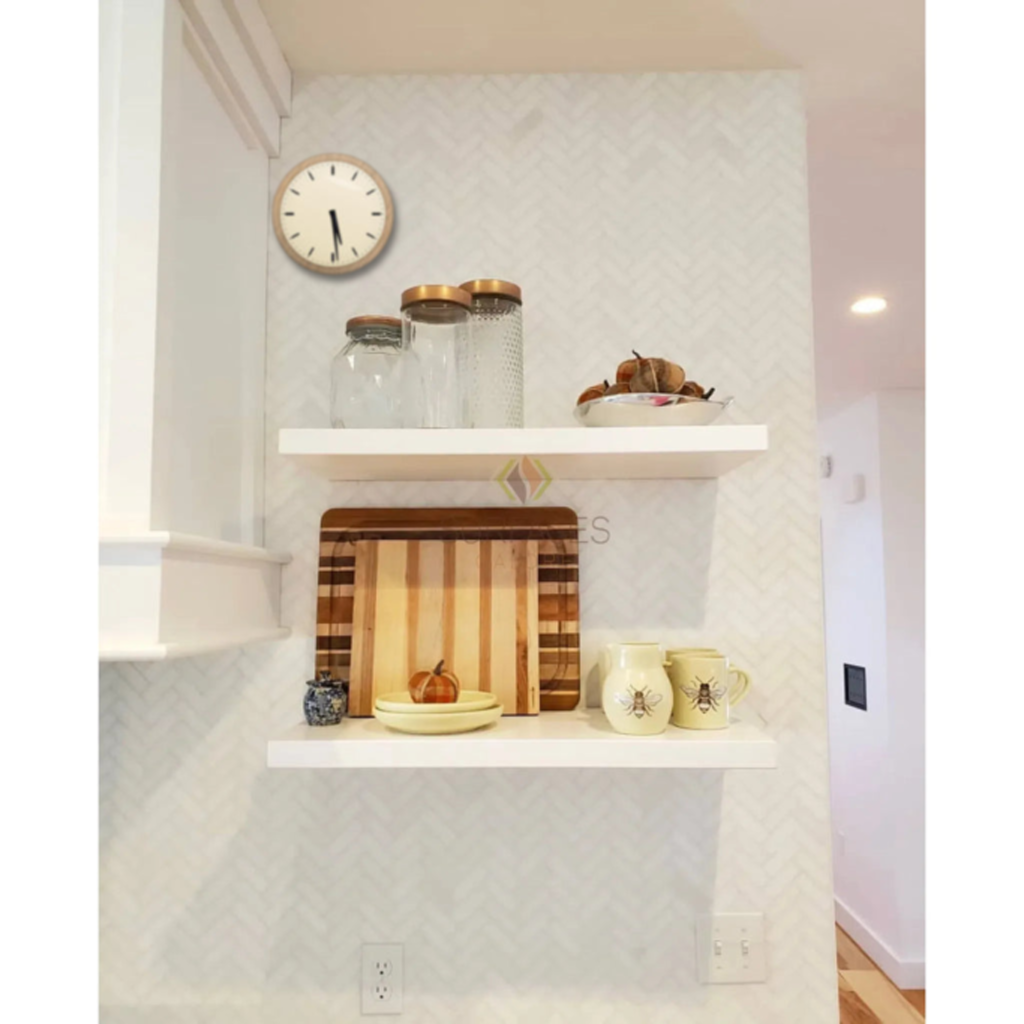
5:29
